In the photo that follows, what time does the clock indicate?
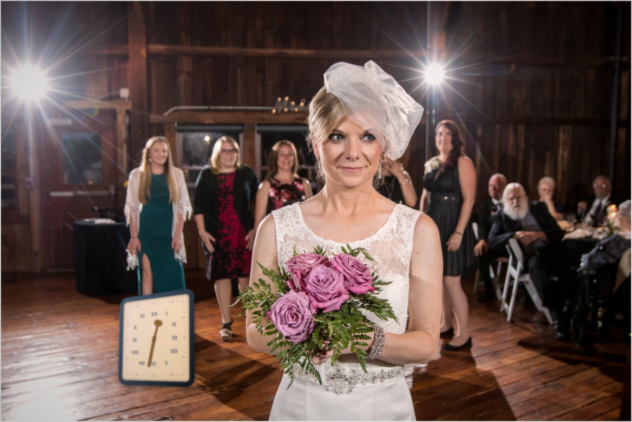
12:32
